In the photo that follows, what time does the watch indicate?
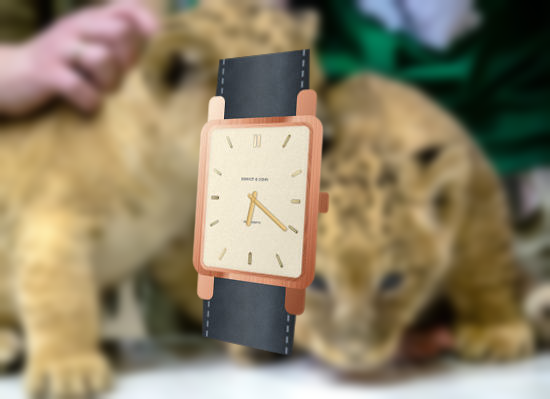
6:21
